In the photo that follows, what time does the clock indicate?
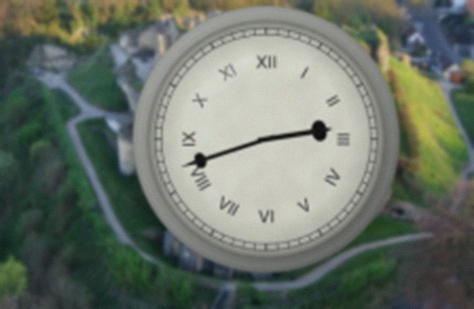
2:42
